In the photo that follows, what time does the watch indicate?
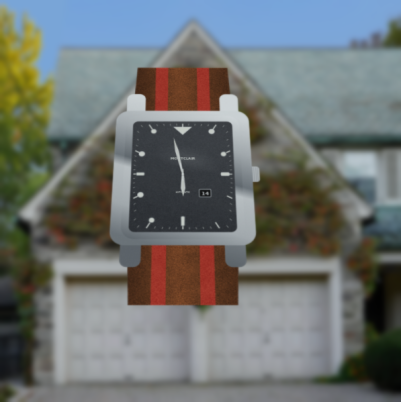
5:58
